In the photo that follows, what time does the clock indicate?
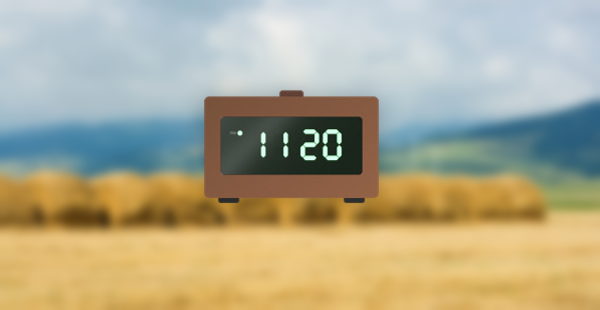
11:20
